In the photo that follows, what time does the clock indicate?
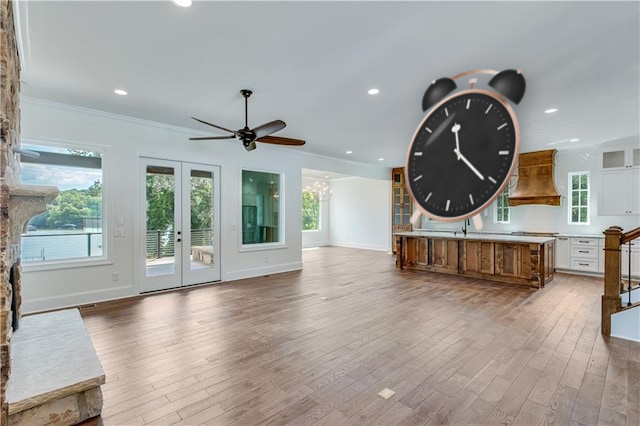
11:21
